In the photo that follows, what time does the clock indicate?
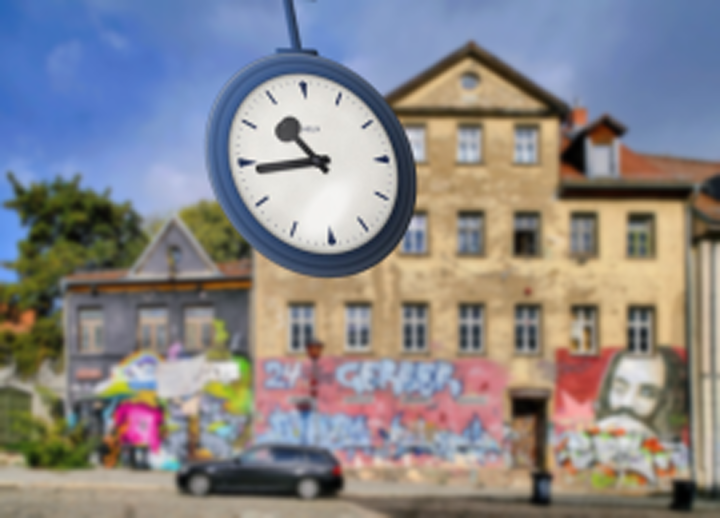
10:44
